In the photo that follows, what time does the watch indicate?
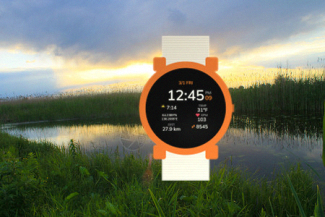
12:45
